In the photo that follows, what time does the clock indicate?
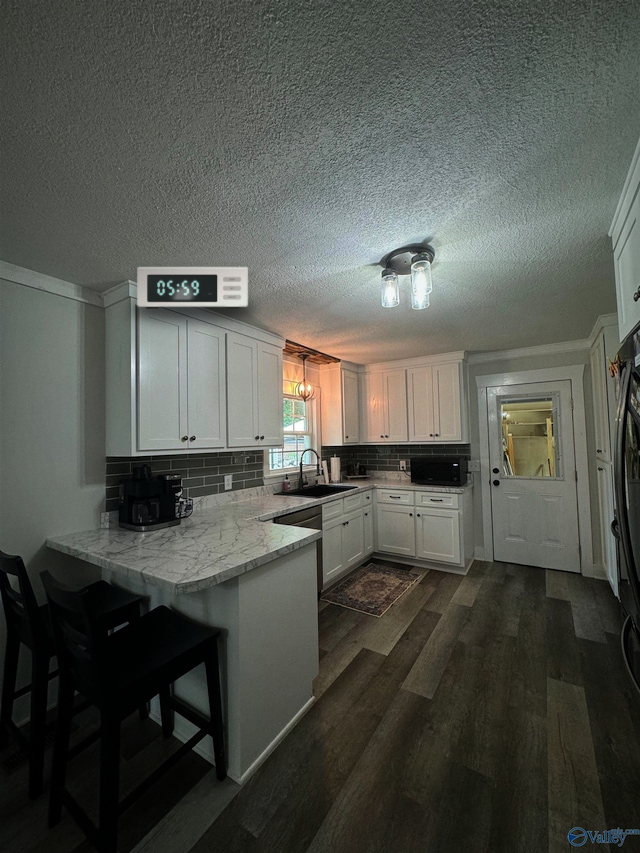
5:59
